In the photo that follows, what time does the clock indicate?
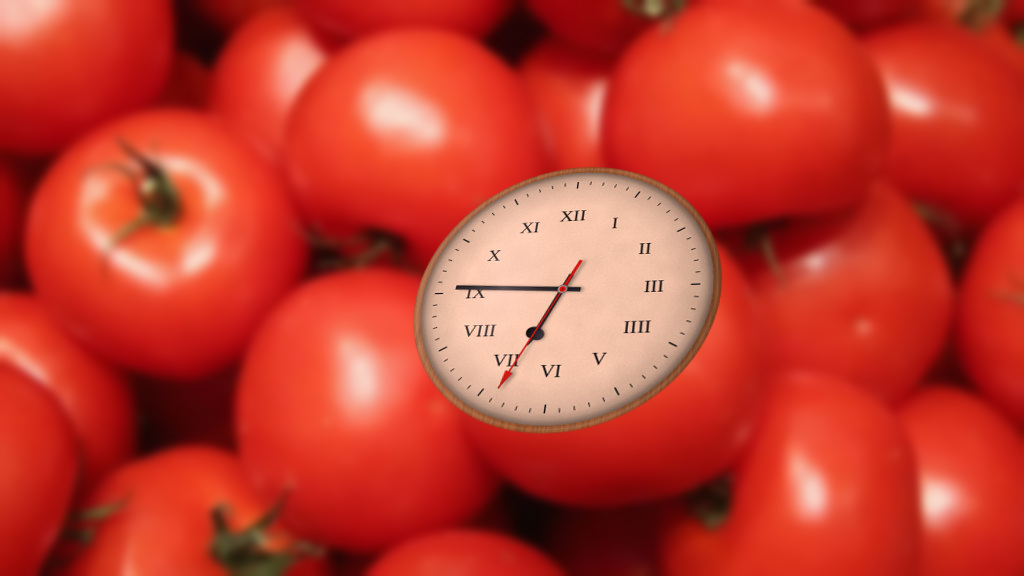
6:45:34
